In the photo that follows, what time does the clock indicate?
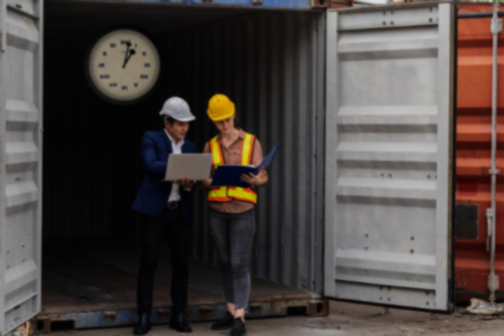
1:02
